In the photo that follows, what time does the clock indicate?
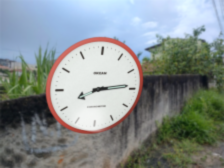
8:14
